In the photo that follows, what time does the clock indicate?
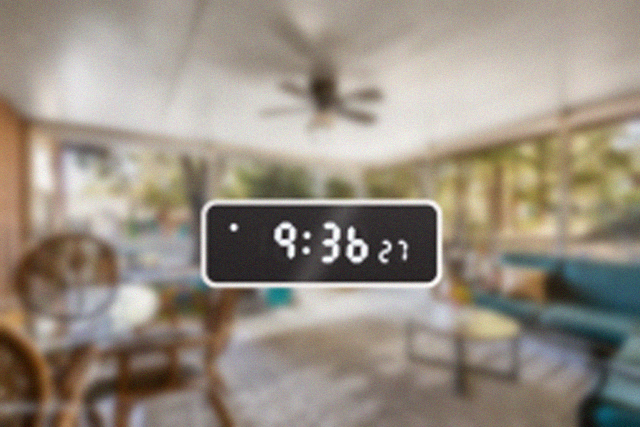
9:36:27
